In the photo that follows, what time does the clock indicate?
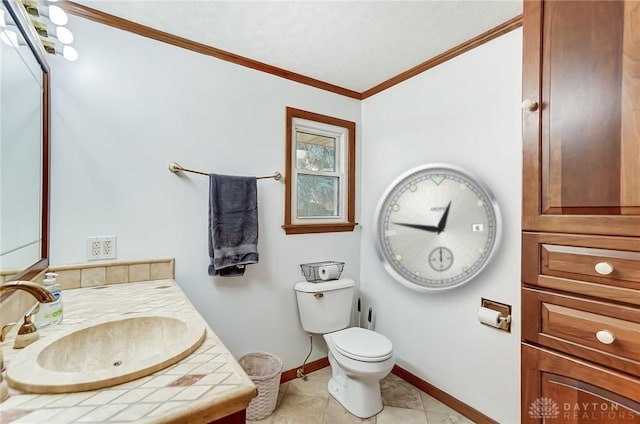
12:47
